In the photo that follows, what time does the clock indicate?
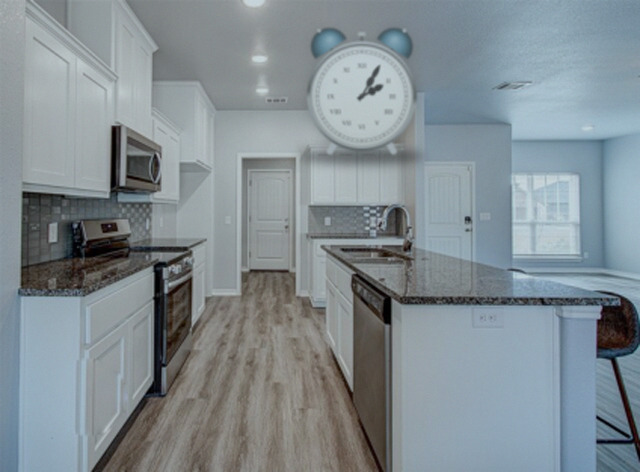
2:05
